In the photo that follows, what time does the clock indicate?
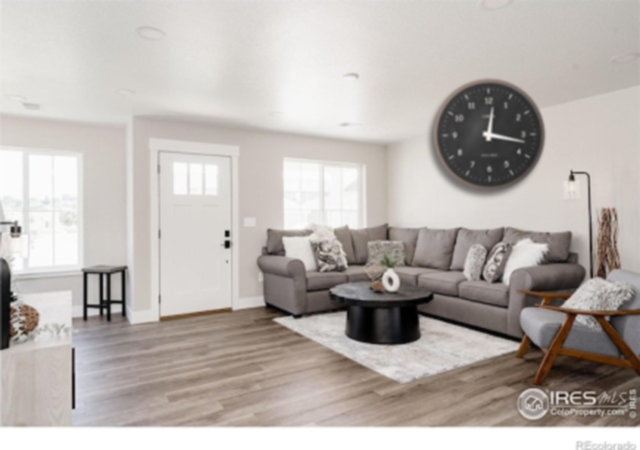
12:17
